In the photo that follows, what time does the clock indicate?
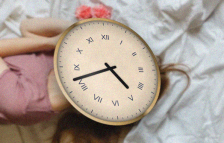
4:42
